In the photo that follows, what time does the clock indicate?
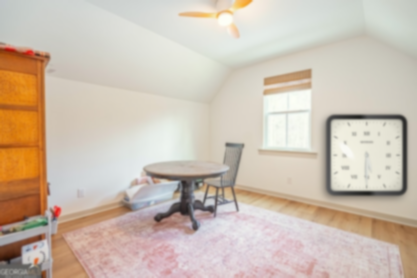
5:30
